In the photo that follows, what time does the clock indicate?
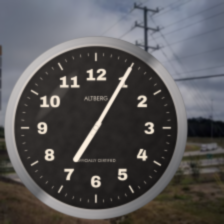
7:05
